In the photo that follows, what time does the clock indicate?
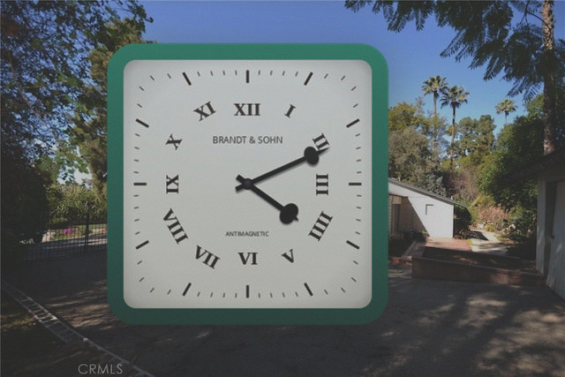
4:11
